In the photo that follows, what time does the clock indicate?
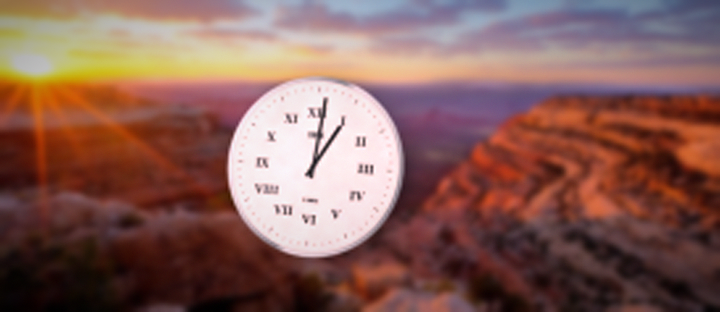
1:01
